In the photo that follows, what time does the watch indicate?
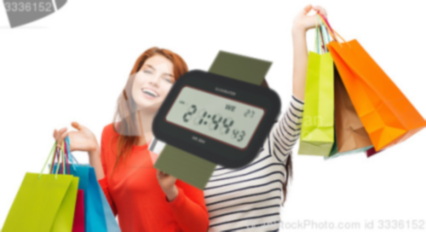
21:44
